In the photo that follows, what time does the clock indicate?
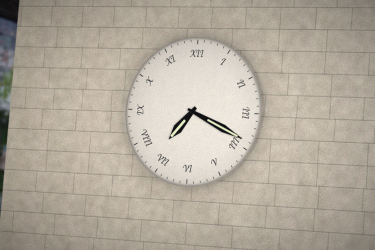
7:19
